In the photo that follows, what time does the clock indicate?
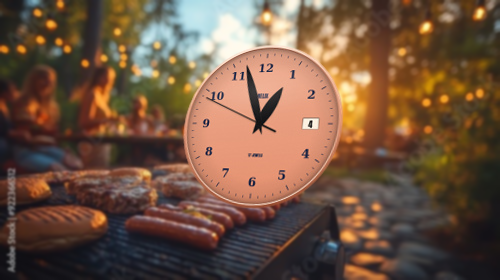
12:56:49
